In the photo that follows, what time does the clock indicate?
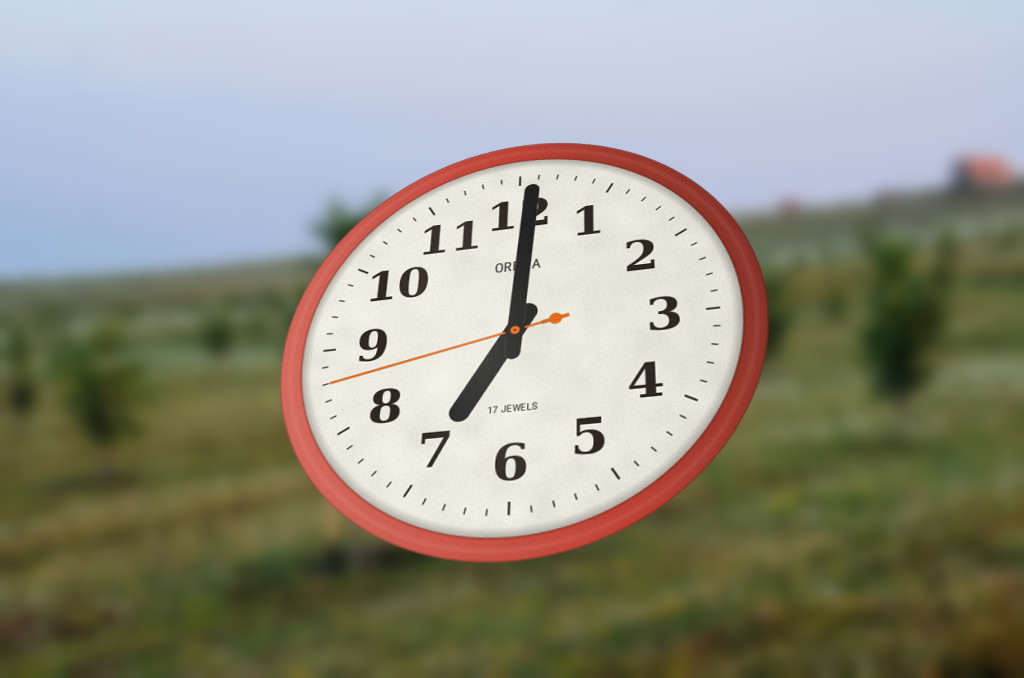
7:00:43
